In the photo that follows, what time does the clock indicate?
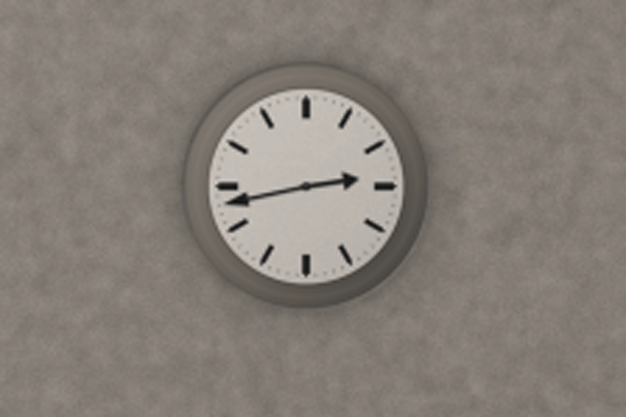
2:43
